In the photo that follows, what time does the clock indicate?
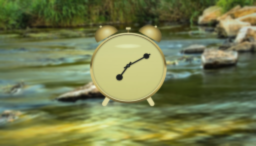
7:10
